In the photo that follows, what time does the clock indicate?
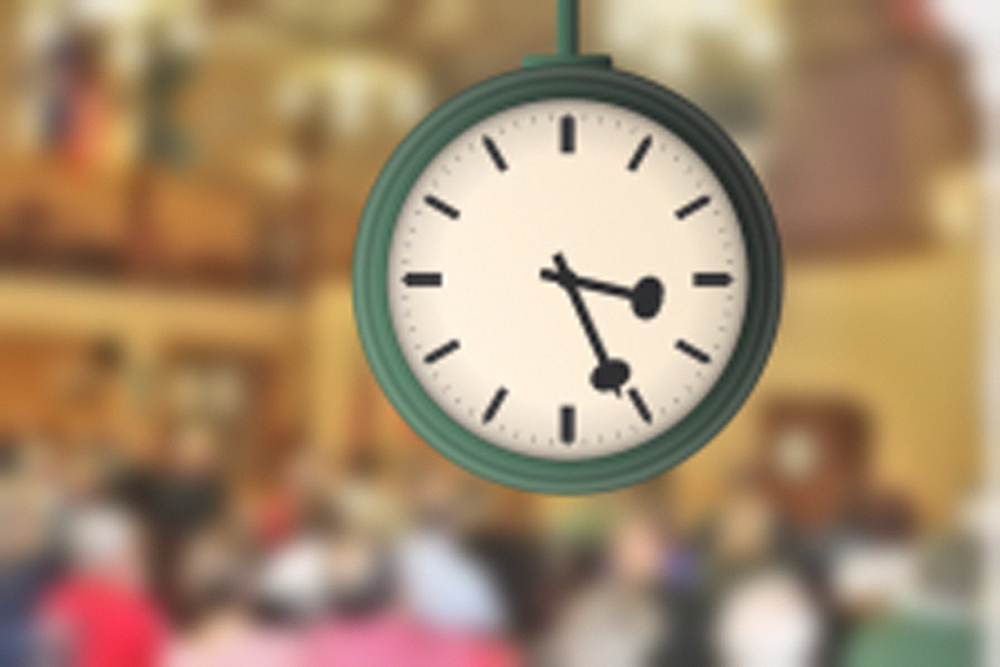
3:26
